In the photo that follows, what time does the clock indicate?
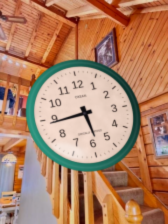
5:44
